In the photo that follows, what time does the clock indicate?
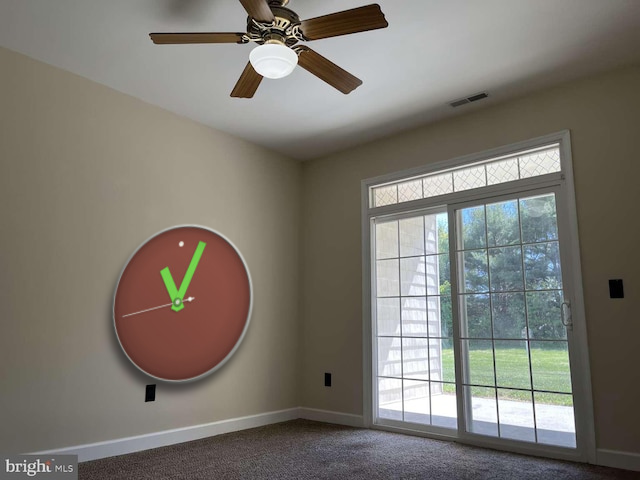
11:03:43
